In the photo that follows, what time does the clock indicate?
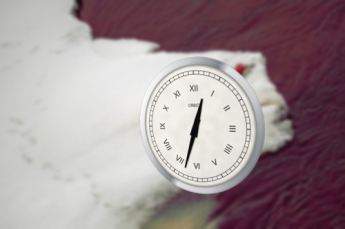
12:33
